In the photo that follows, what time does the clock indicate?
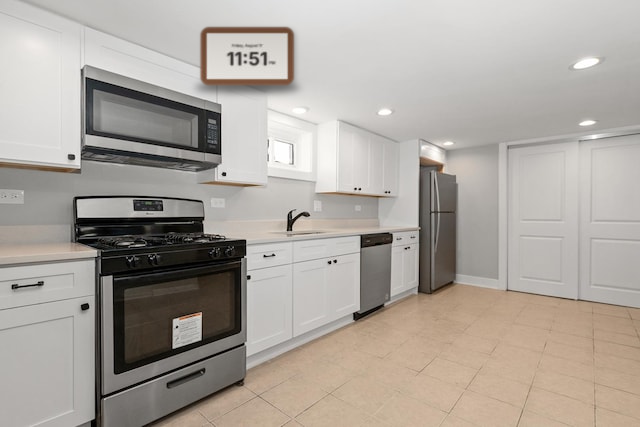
11:51
